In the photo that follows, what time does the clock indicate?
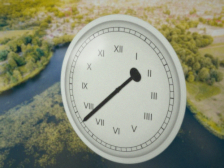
1:38
